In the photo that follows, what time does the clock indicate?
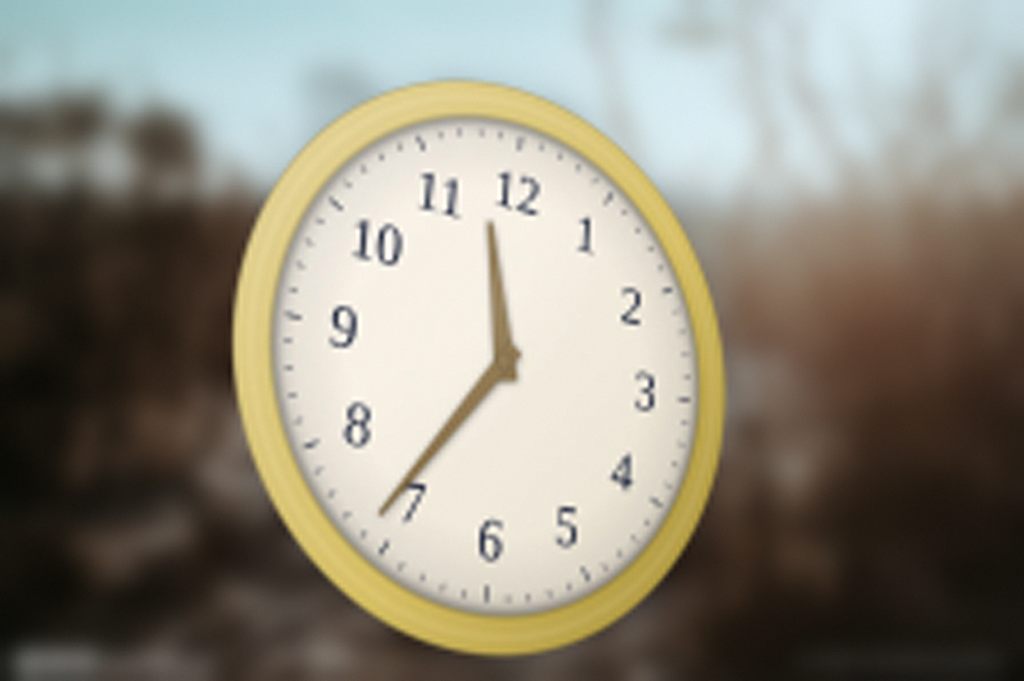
11:36
